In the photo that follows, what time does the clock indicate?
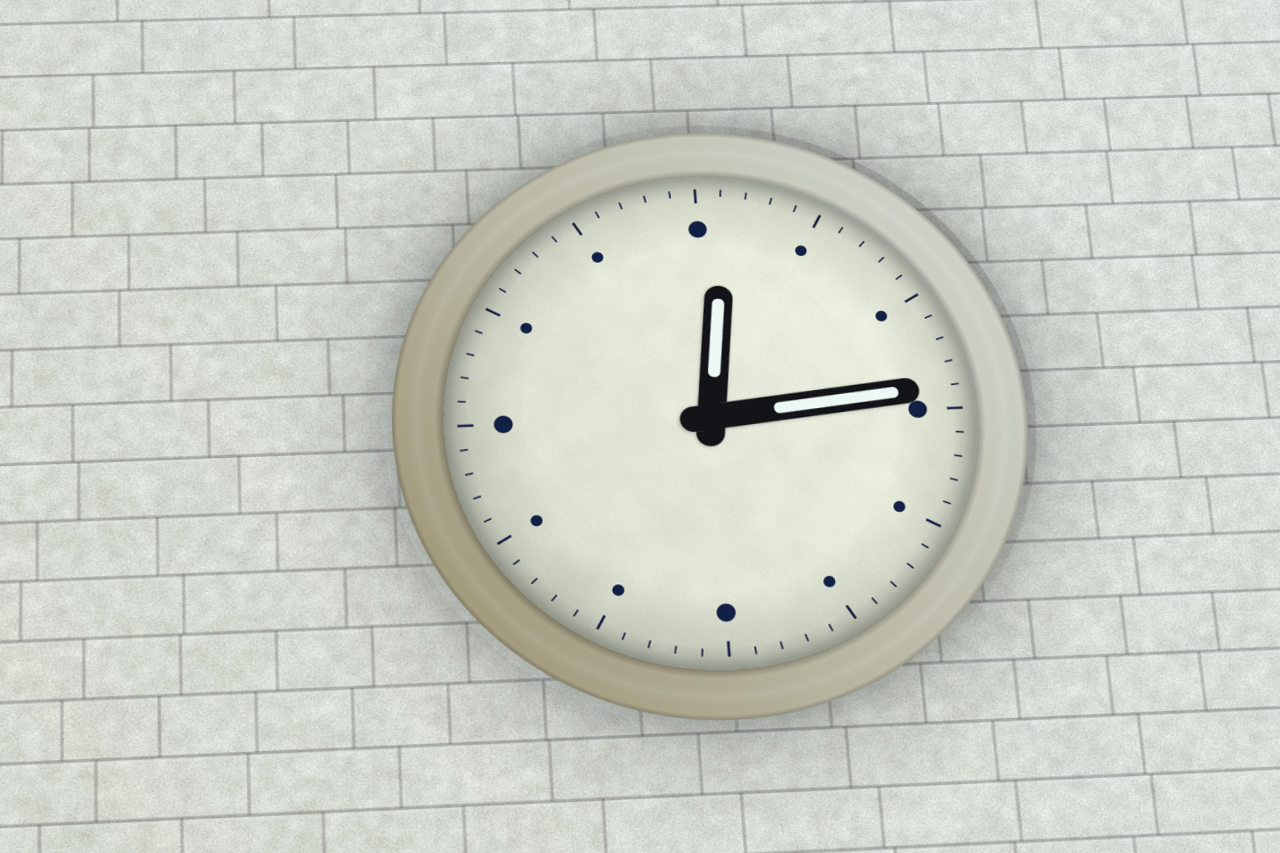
12:14
